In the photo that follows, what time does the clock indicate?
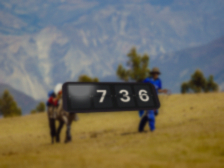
7:36
